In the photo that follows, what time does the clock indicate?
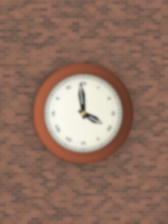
3:59
